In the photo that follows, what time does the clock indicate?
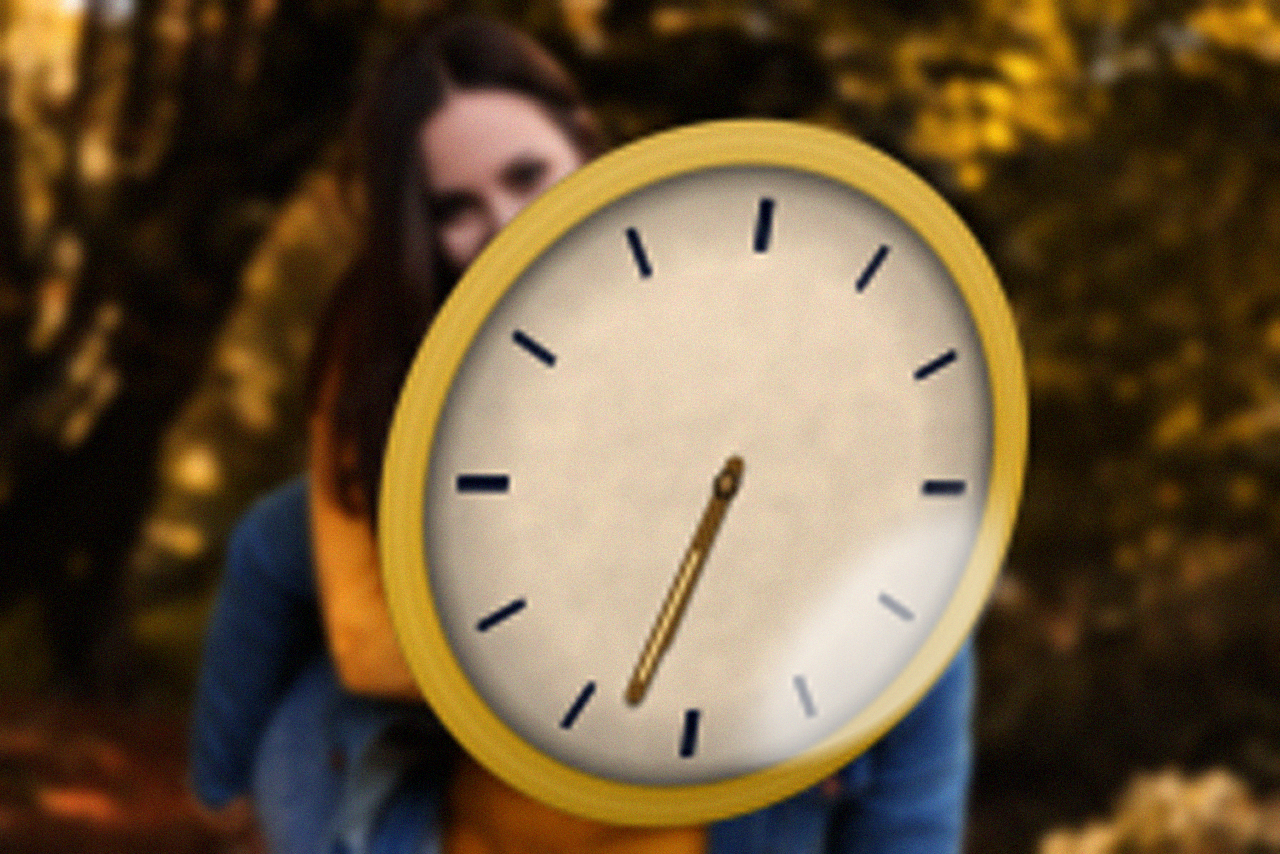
6:33
